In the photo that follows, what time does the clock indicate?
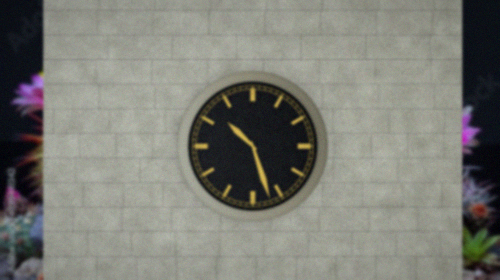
10:27
